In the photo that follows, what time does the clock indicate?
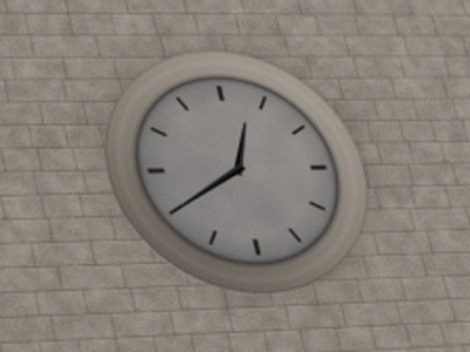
12:40
